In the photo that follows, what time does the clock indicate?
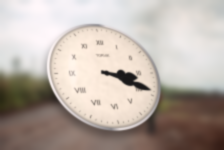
3:19
